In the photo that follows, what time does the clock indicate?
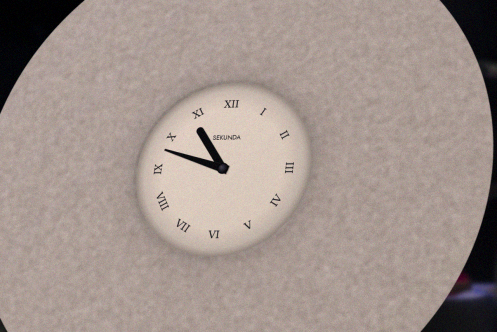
10:48
